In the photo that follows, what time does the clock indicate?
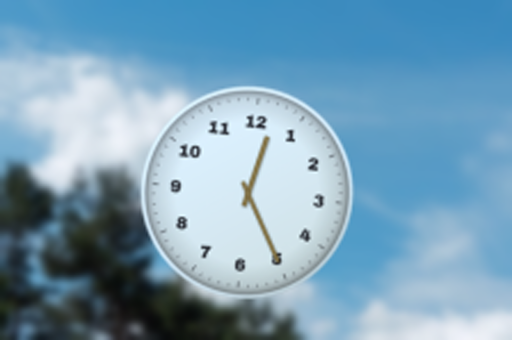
12:25
